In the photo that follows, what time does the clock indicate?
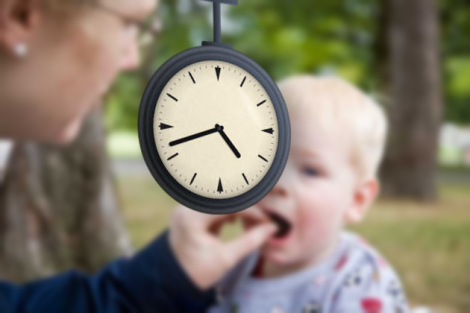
4:42
